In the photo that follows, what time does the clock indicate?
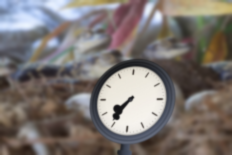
7:36
